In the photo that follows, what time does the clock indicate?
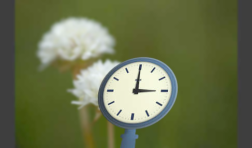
3:00
